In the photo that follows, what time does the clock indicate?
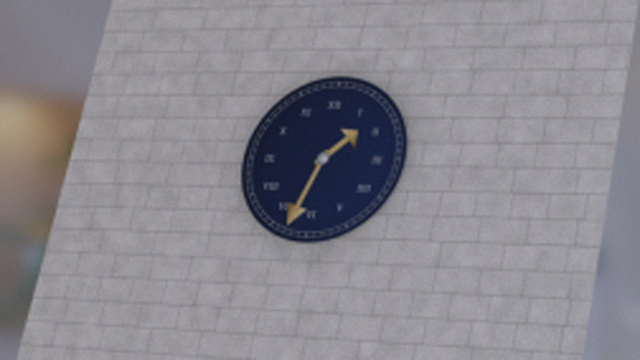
1:33
